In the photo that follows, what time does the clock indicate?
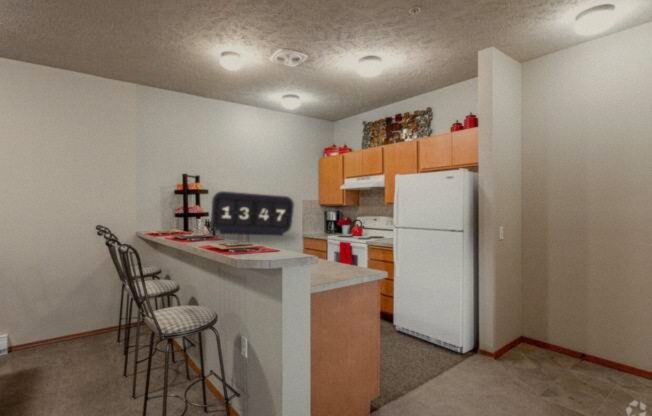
13:47
